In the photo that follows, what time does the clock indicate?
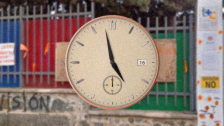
4:58
